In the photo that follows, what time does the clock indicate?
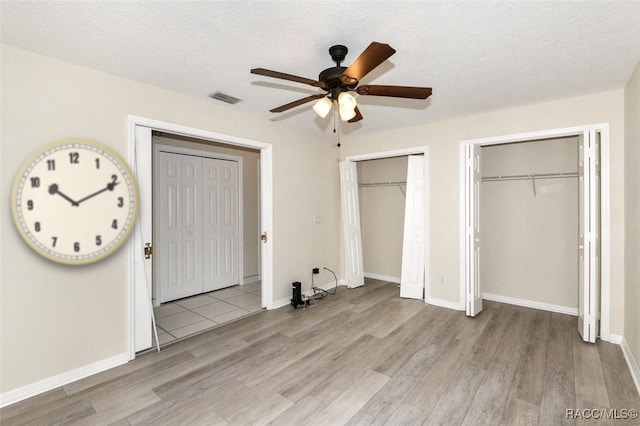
10:11
